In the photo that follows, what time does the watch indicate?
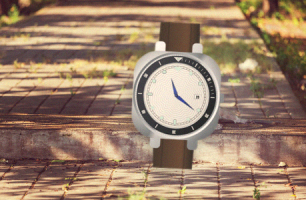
11:21
